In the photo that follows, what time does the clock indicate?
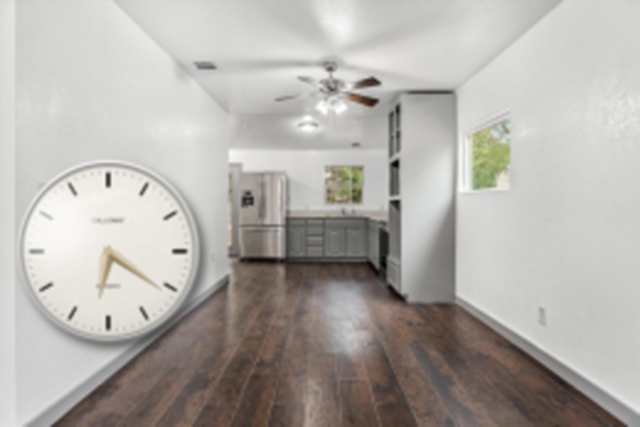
6:21
